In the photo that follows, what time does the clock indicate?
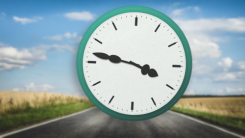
3:47
